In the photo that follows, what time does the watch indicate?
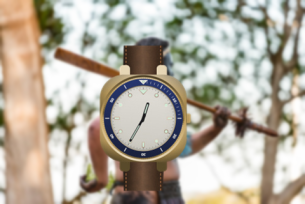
12:35
